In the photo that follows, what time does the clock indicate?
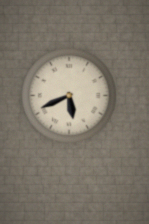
5:41
